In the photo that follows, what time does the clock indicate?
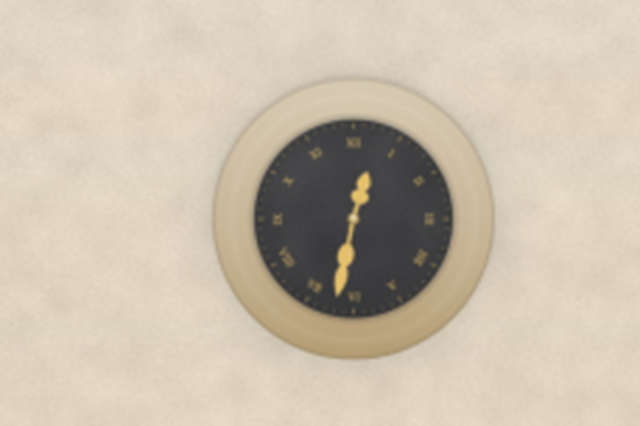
12:32
